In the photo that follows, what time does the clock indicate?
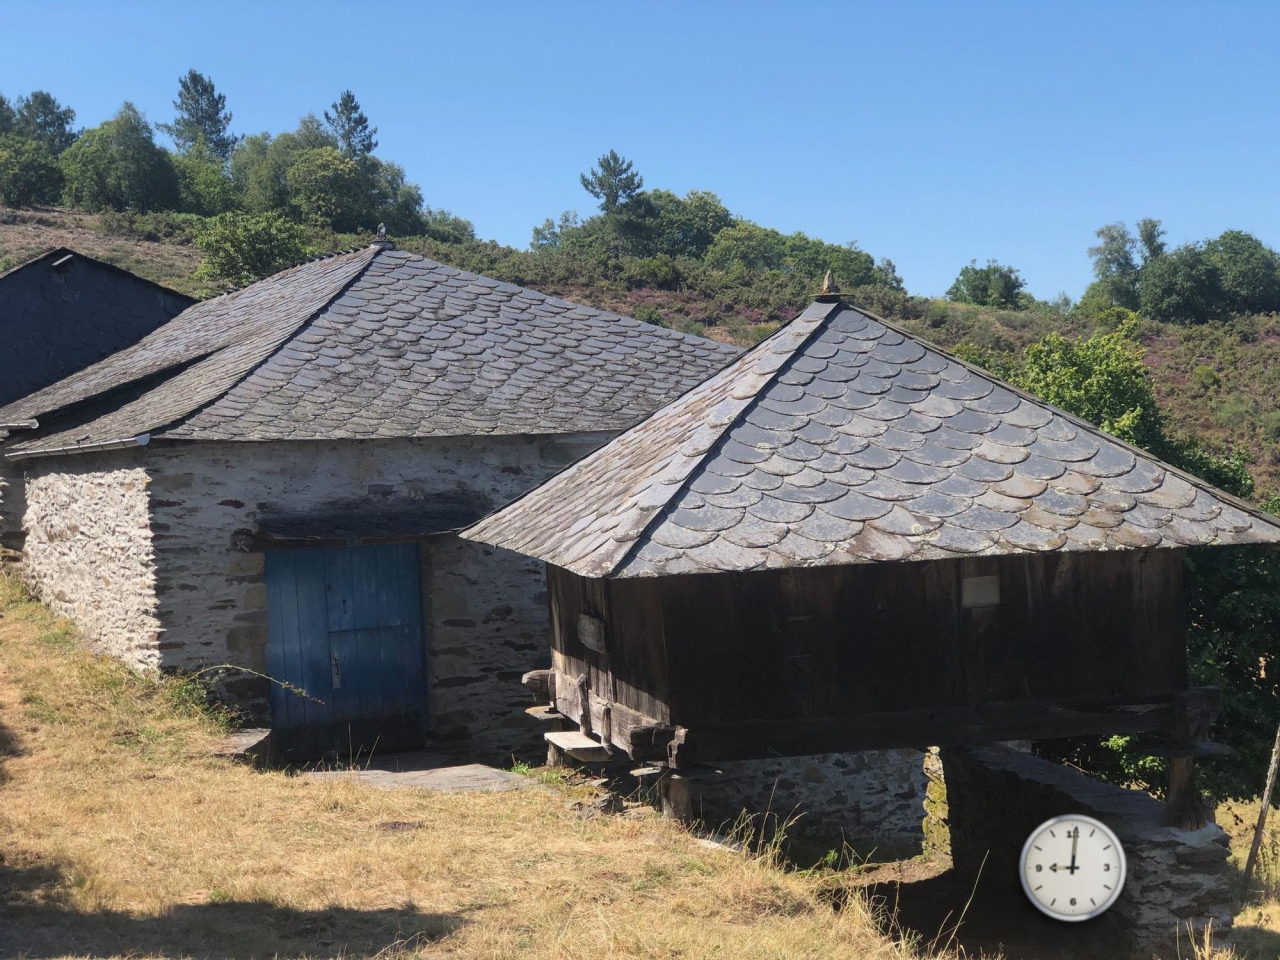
9:01
